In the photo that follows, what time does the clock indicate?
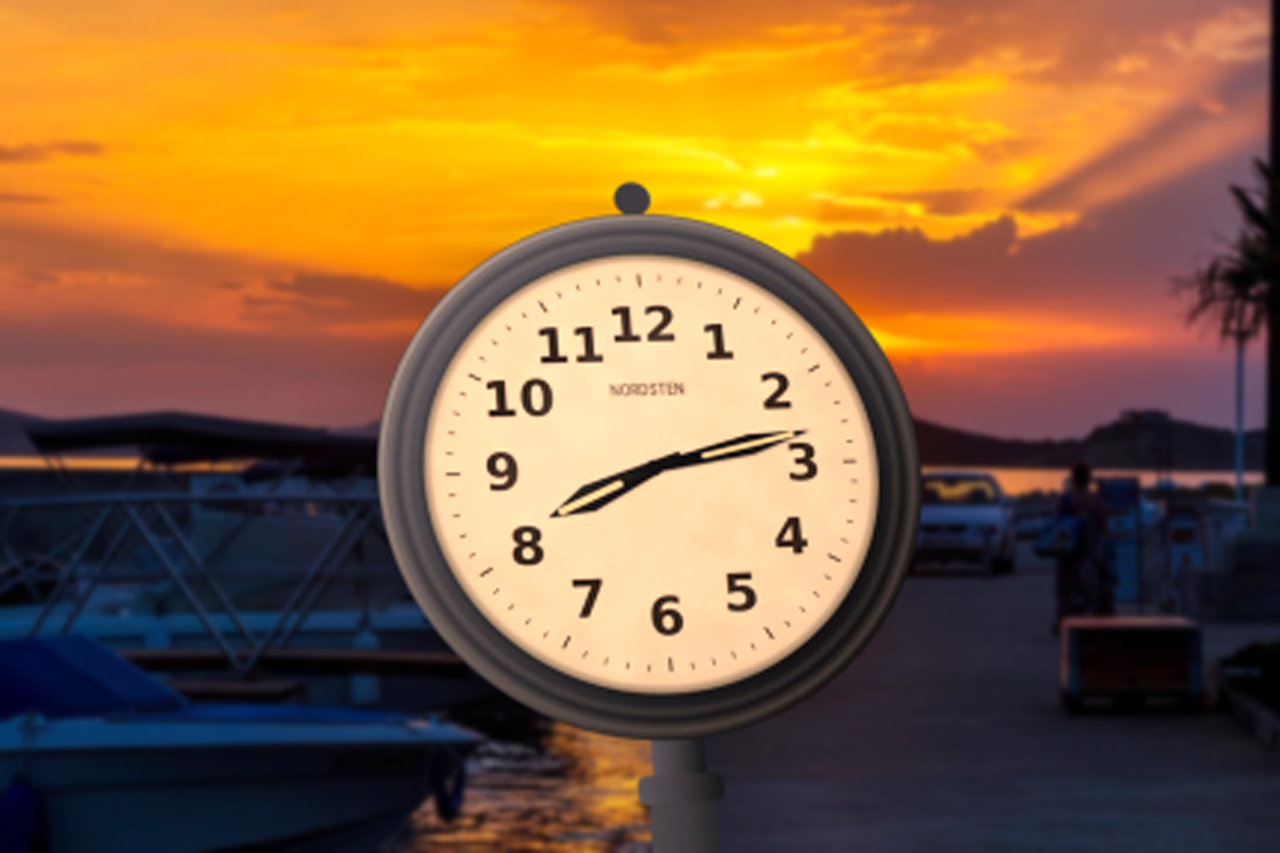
8:13
